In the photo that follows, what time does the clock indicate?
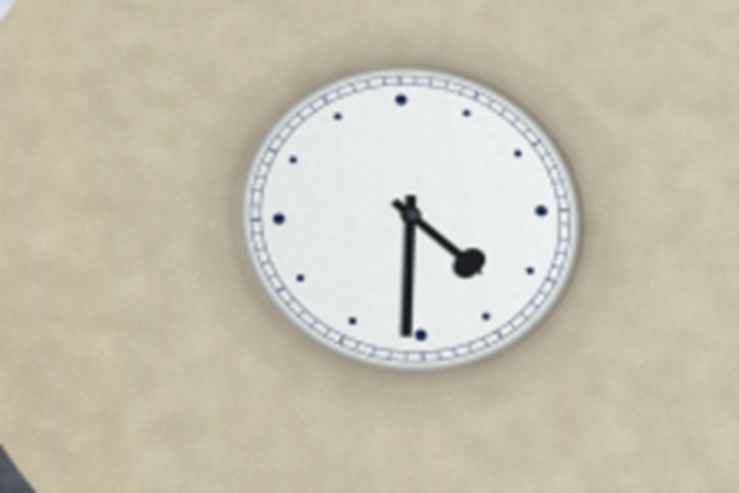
4:31
